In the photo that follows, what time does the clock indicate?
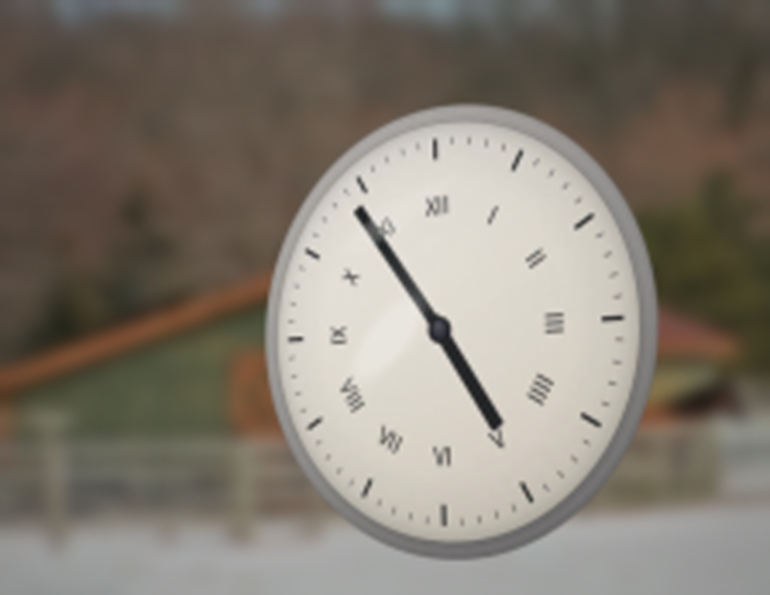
4:54
